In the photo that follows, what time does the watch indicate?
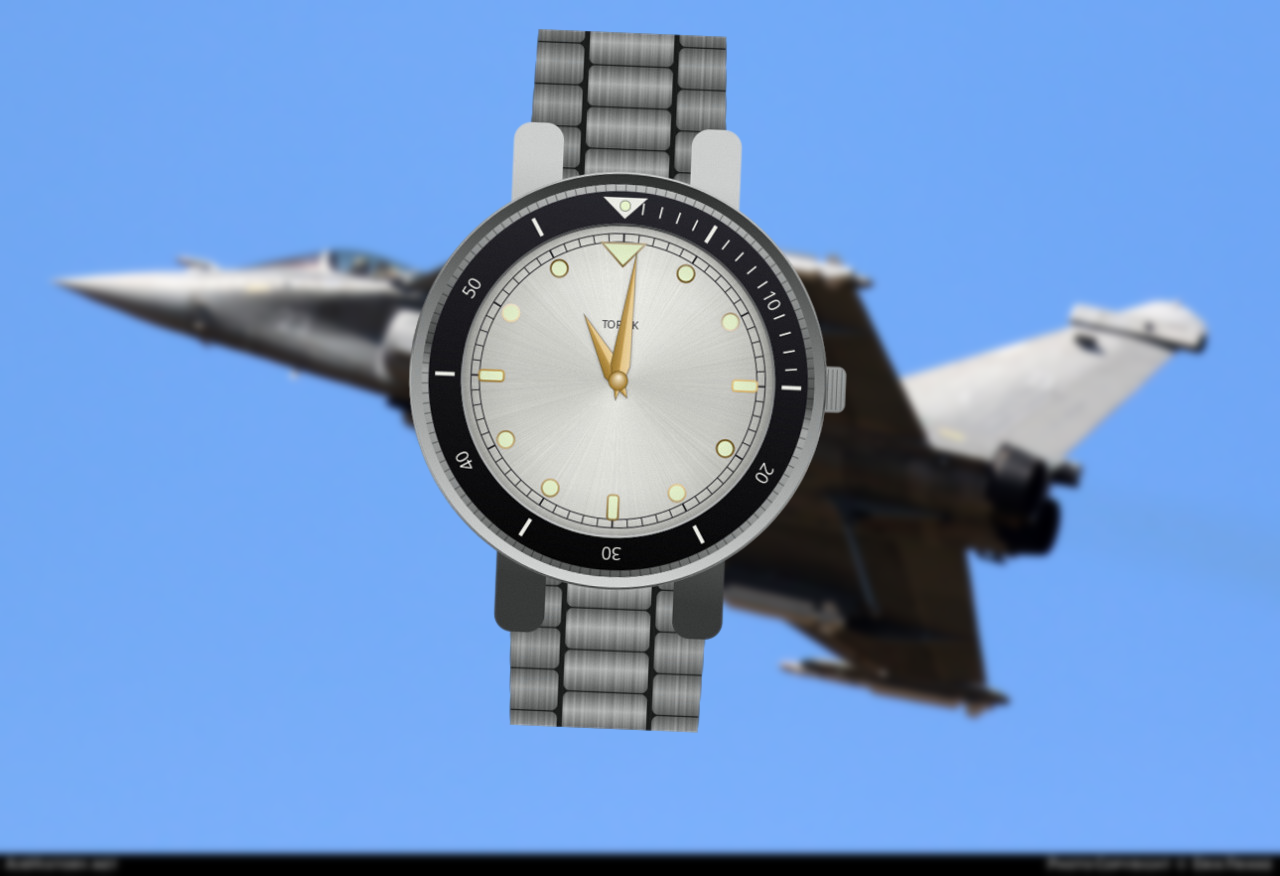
11:01
